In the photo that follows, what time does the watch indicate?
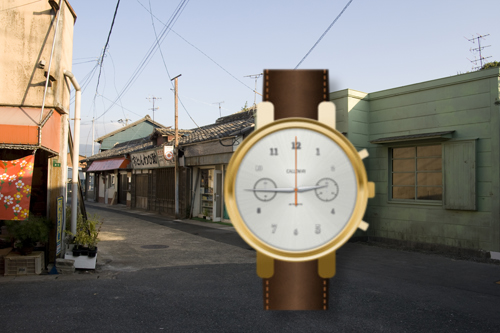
2:45
